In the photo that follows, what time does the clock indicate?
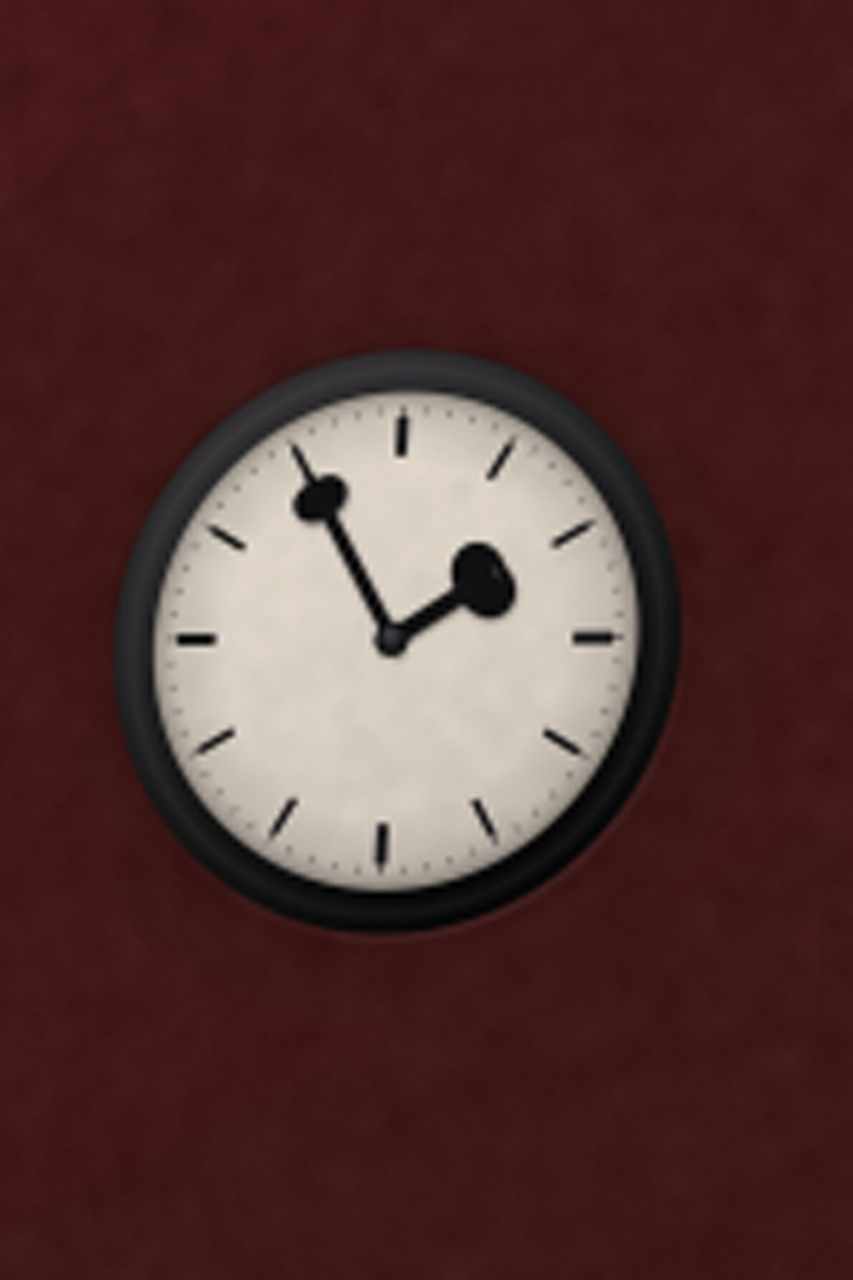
1:55
